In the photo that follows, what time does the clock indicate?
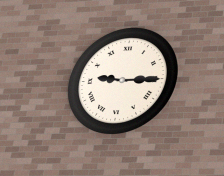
9:15
